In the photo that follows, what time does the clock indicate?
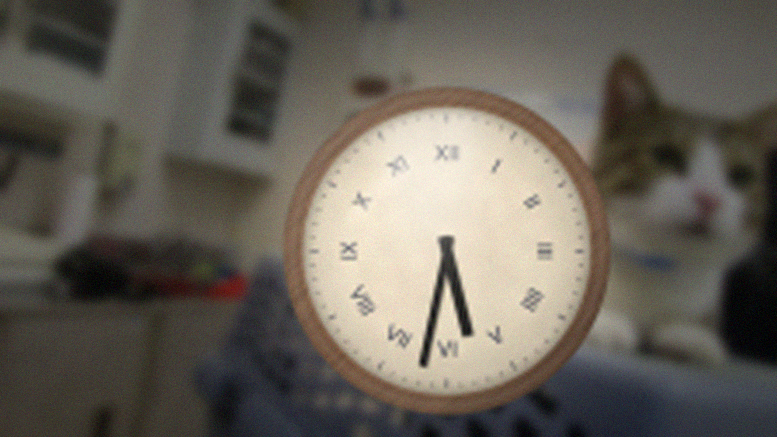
5:32
